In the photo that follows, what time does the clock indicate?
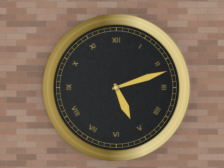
5:12
